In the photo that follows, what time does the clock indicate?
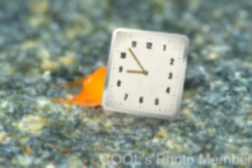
8:53
